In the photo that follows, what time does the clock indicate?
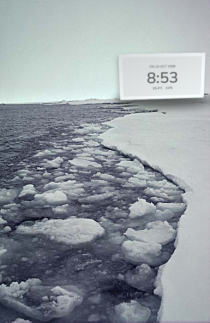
8:53
